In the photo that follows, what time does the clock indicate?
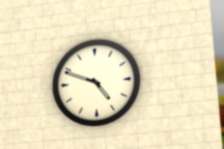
4:49
